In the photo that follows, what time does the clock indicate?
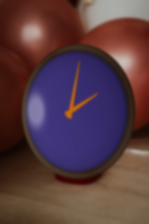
2:02
